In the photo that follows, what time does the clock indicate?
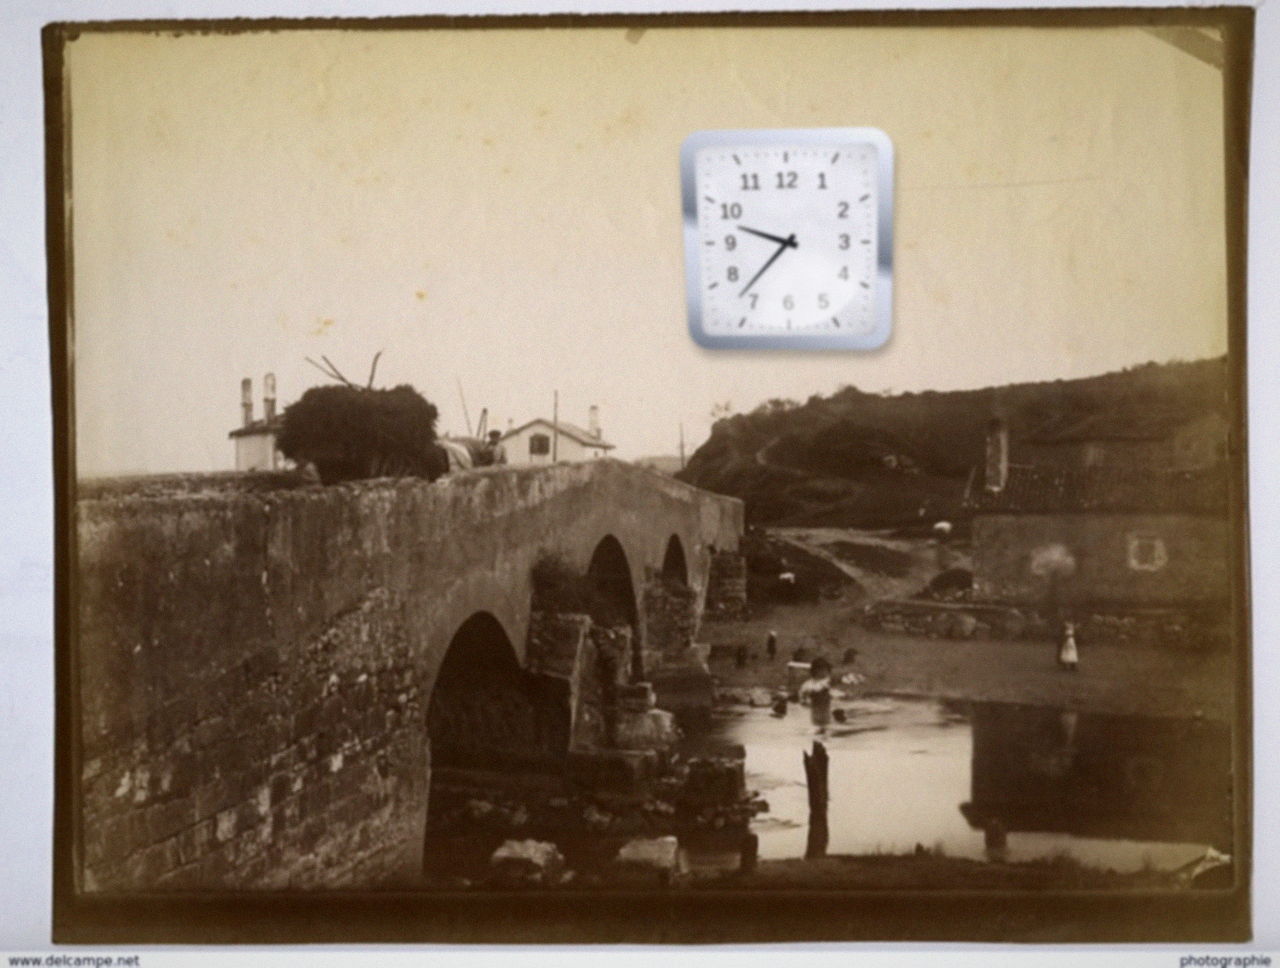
9:37
